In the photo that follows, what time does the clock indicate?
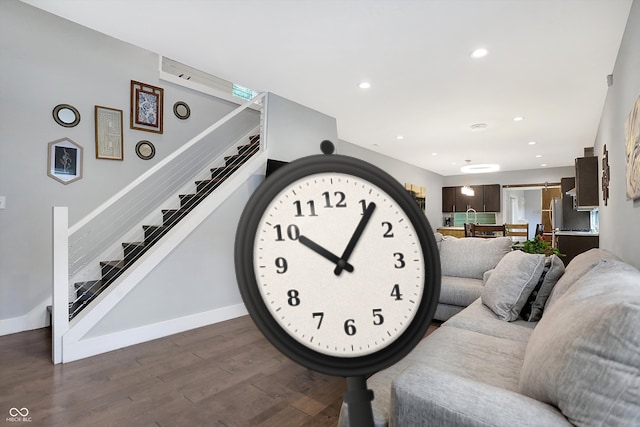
10:06
